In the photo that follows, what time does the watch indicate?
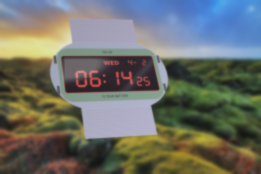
6:14:25
